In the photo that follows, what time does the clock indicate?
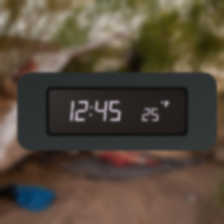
12:45
